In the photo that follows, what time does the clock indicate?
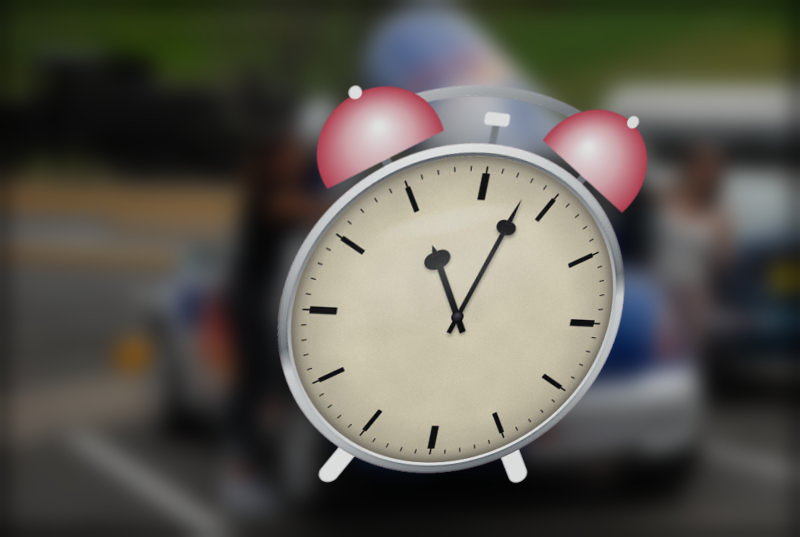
11:03
